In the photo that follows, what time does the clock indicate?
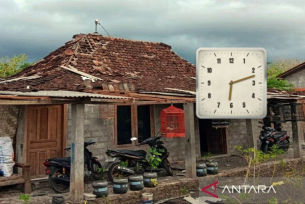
6:12
